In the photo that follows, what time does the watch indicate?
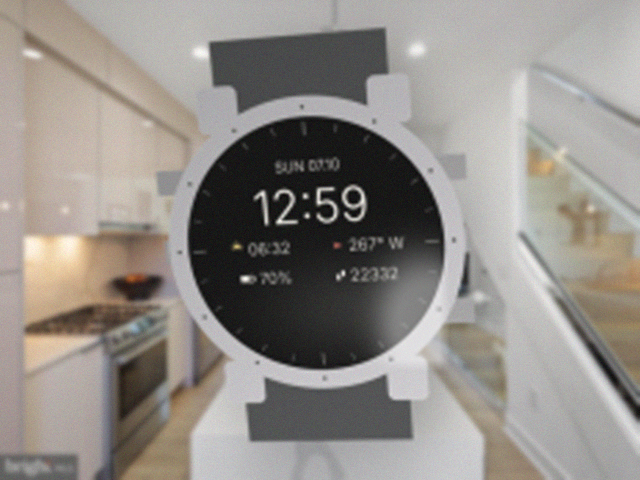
12:59
